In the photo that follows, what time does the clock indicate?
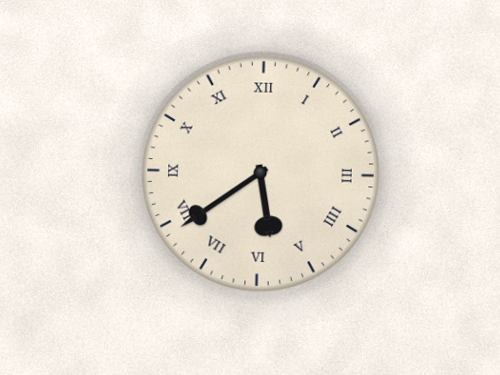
5:39
